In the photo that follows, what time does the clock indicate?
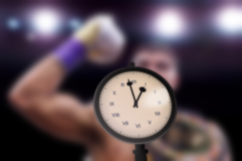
12:58
